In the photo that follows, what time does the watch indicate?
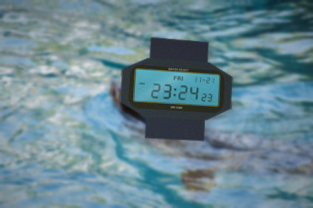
23:24:23
